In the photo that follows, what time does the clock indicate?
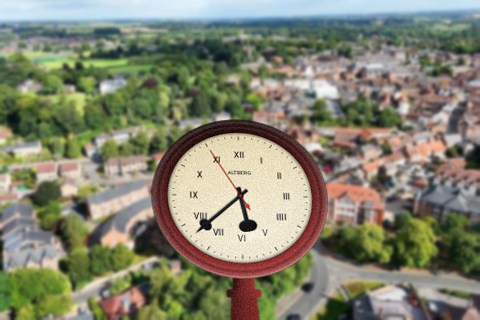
5:37:55
